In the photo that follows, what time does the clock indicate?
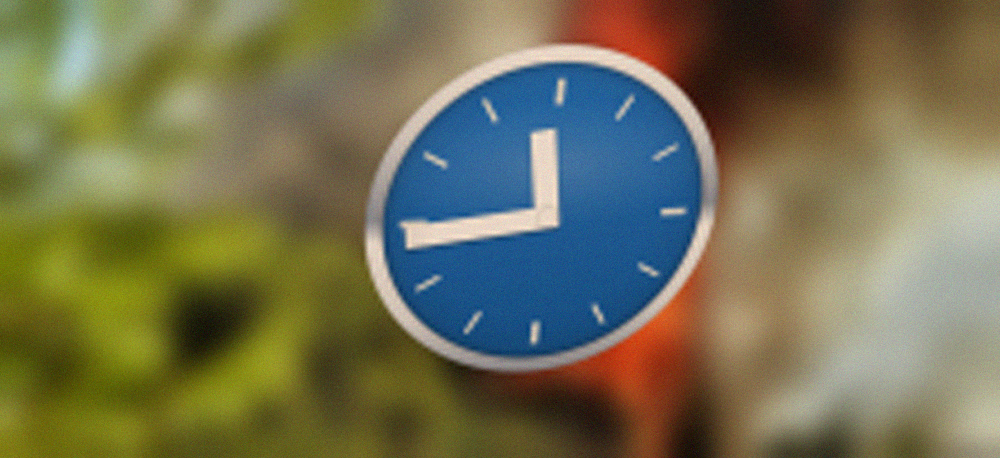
11:44
